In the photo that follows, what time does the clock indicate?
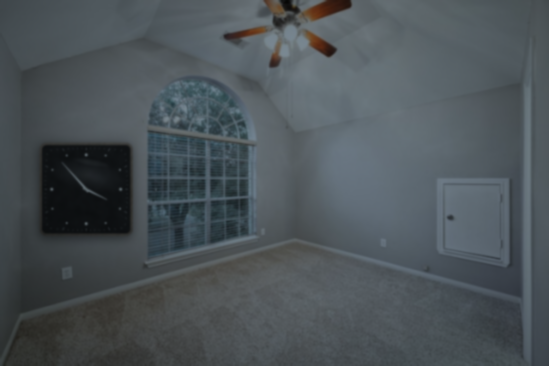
3:53
